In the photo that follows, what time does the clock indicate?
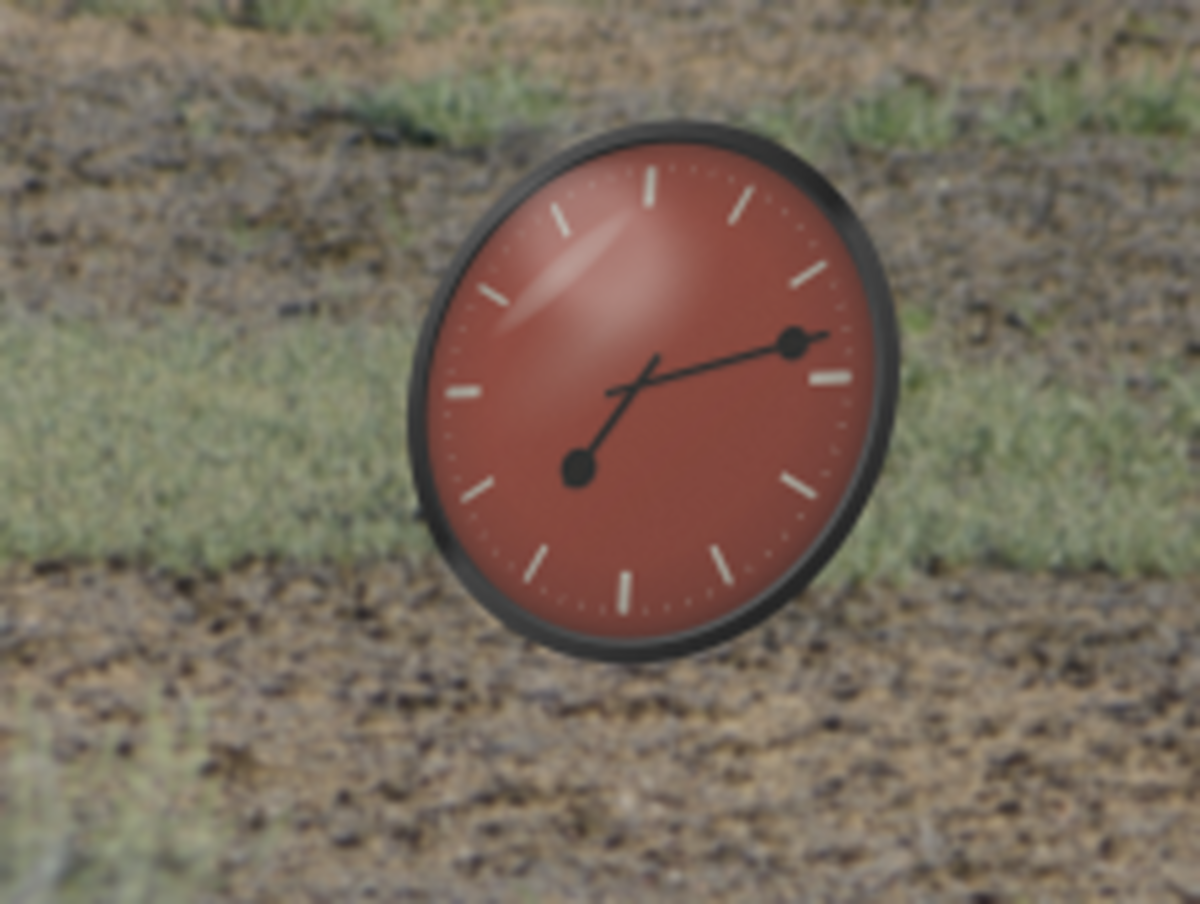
7:13
